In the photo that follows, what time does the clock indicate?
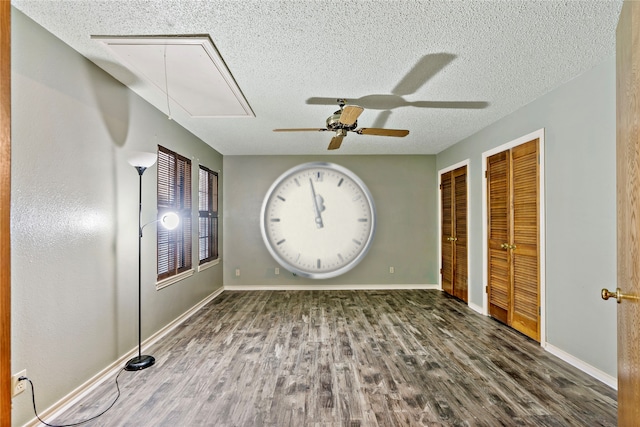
11:58
